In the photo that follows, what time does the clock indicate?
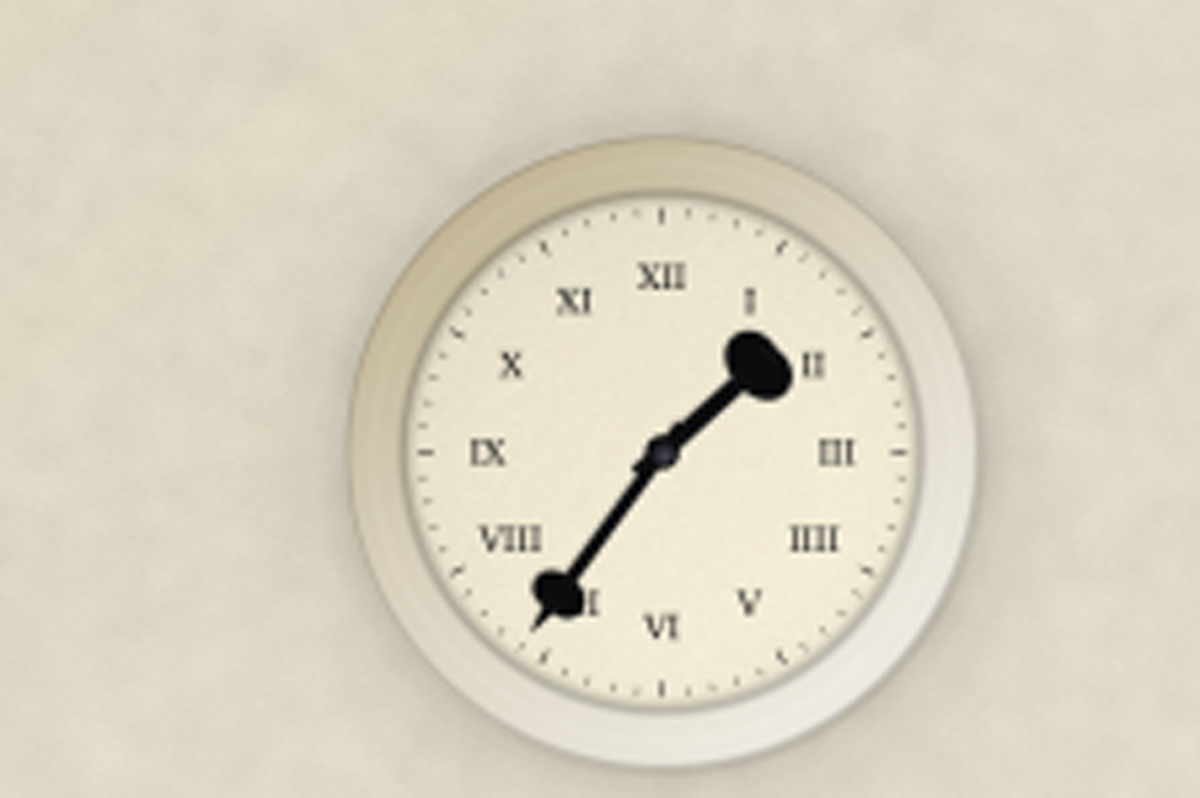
1:36
